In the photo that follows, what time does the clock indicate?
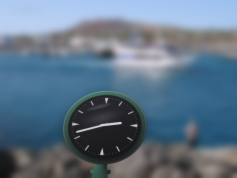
2:42
